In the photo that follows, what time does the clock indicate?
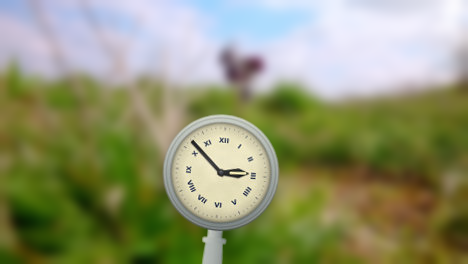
2:52
